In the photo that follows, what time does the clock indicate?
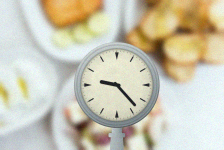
9:23
